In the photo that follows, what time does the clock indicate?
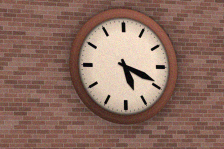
5:19
